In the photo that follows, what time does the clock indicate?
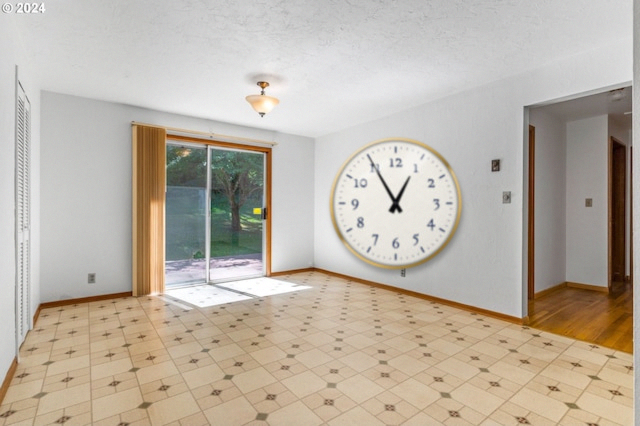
12:55
